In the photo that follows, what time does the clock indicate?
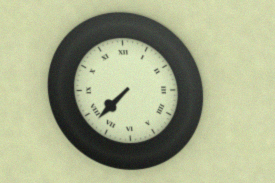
7:38
